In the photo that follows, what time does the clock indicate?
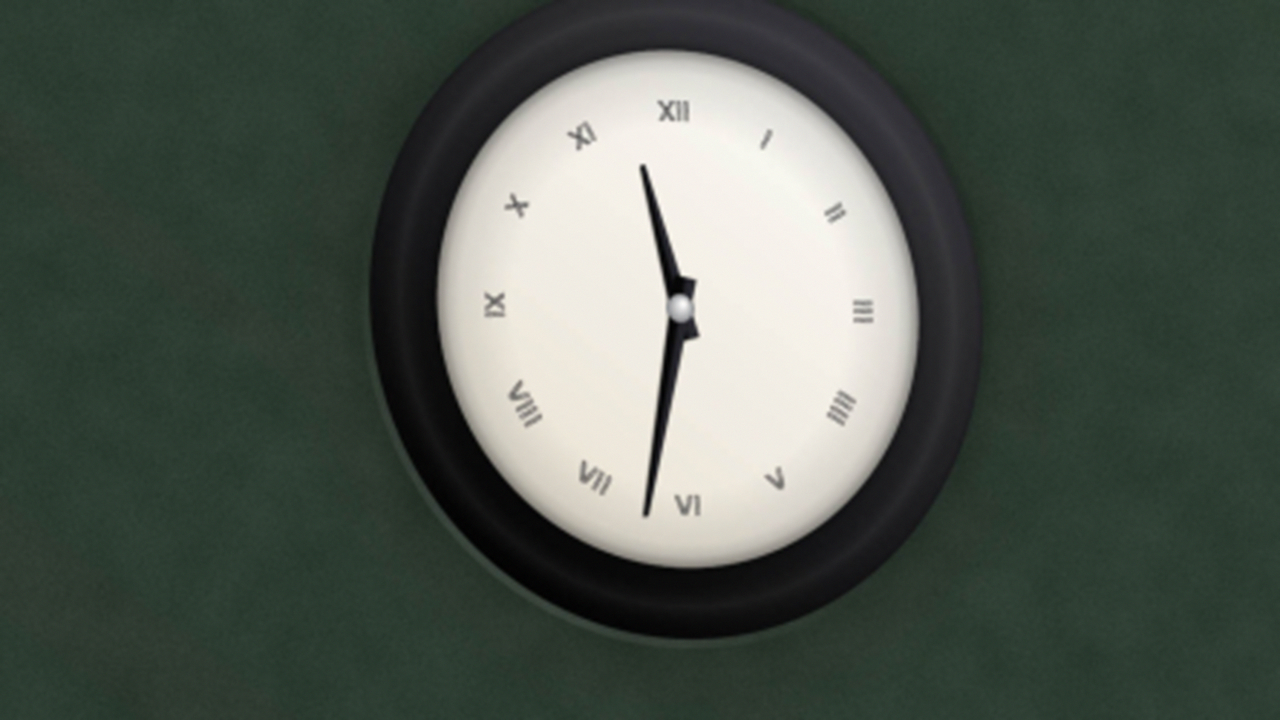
11:32
